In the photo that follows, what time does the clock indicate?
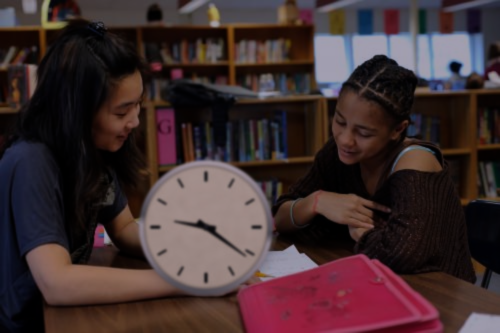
9:21
